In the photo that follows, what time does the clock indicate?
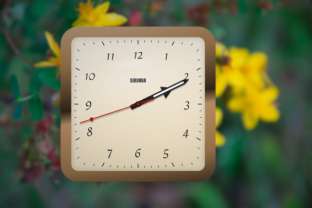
2:10:42
